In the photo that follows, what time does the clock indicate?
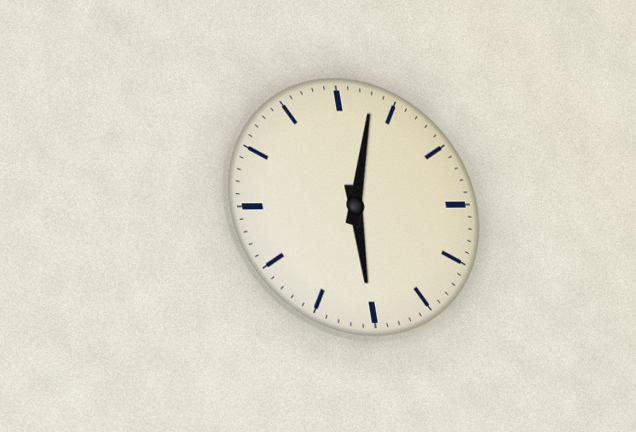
6:03
